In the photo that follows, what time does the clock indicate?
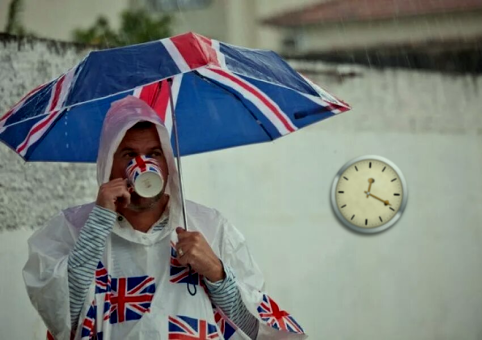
12:19
